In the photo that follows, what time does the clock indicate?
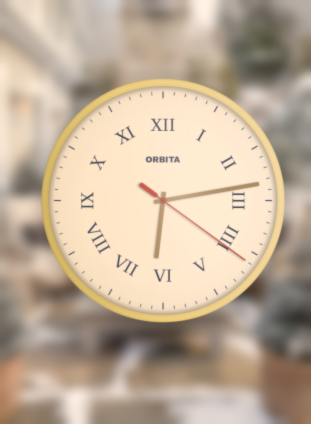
6:13:21
